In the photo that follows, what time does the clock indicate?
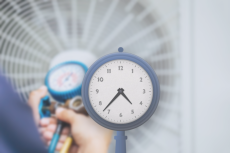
4:37
